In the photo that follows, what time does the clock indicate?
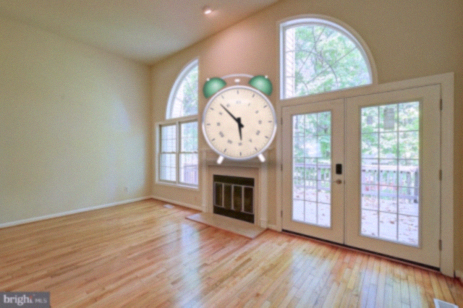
5:53
